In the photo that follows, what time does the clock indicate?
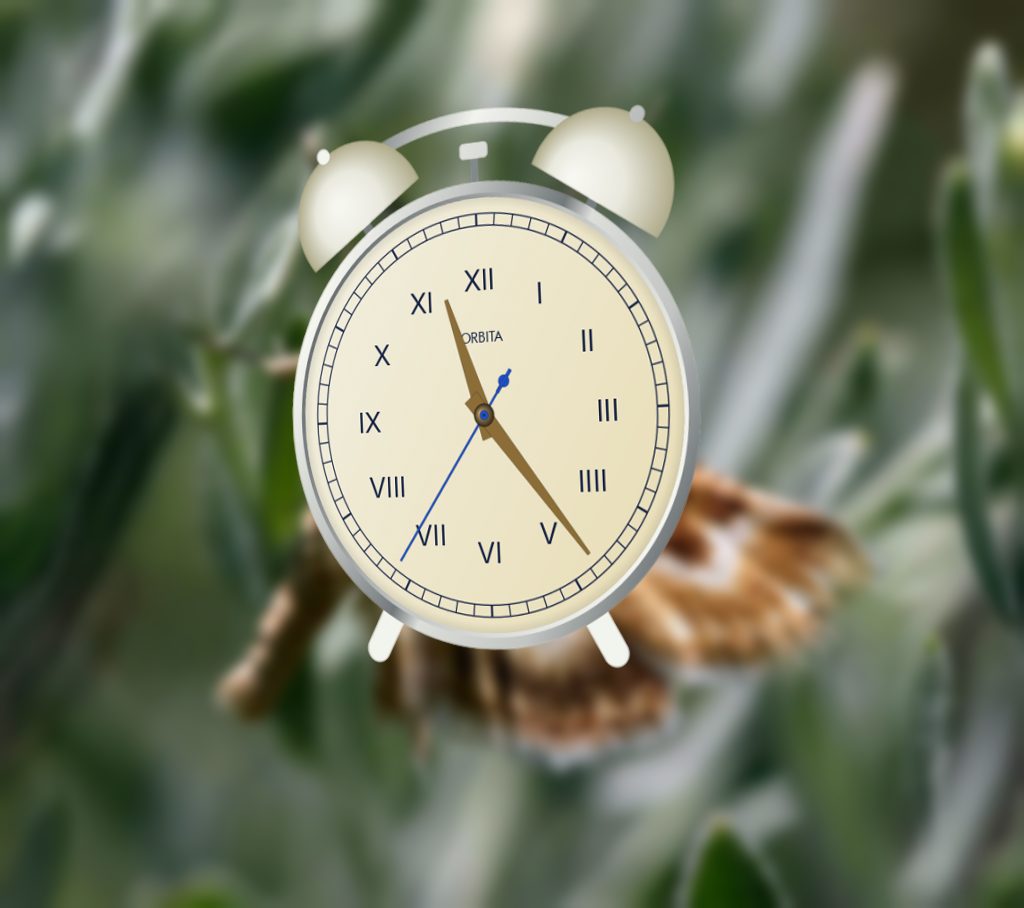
11:23:36
